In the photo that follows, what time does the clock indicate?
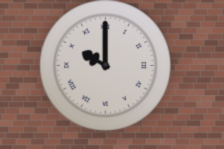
10:00
